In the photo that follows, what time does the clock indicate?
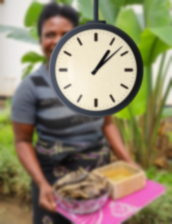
1:08
